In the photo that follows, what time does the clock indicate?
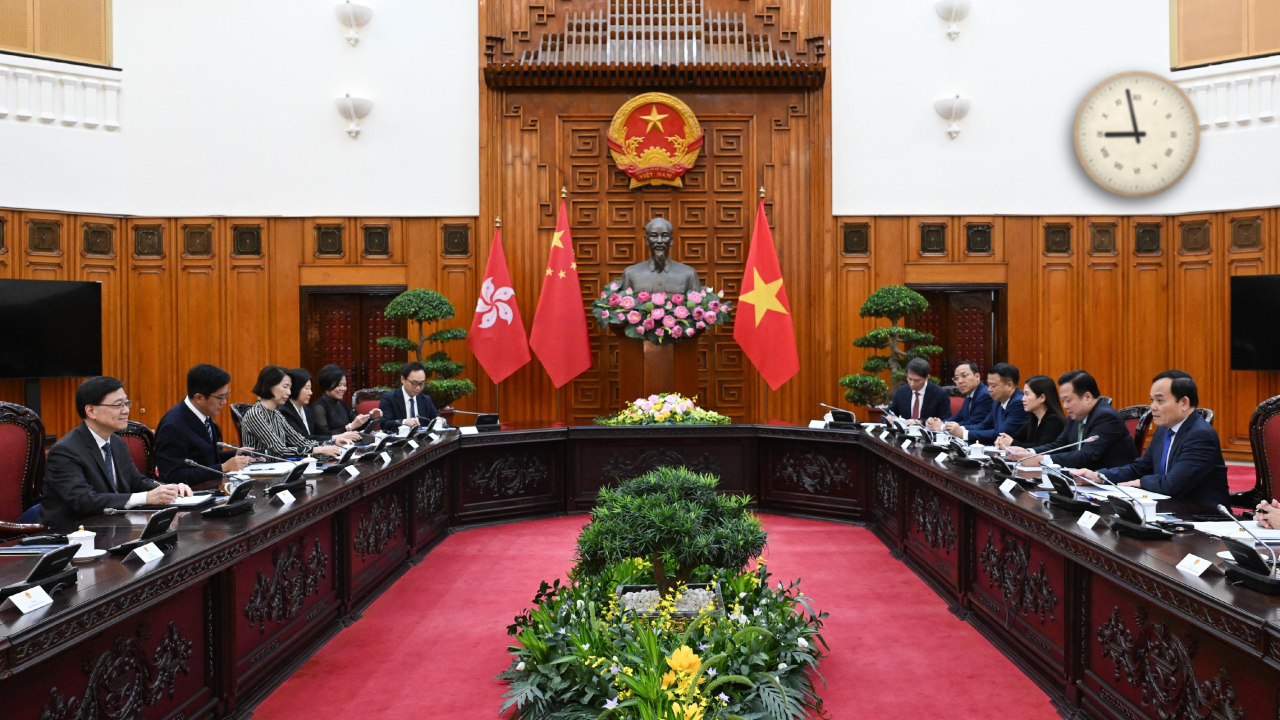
8:58
